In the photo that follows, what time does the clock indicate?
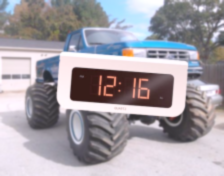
12:16
